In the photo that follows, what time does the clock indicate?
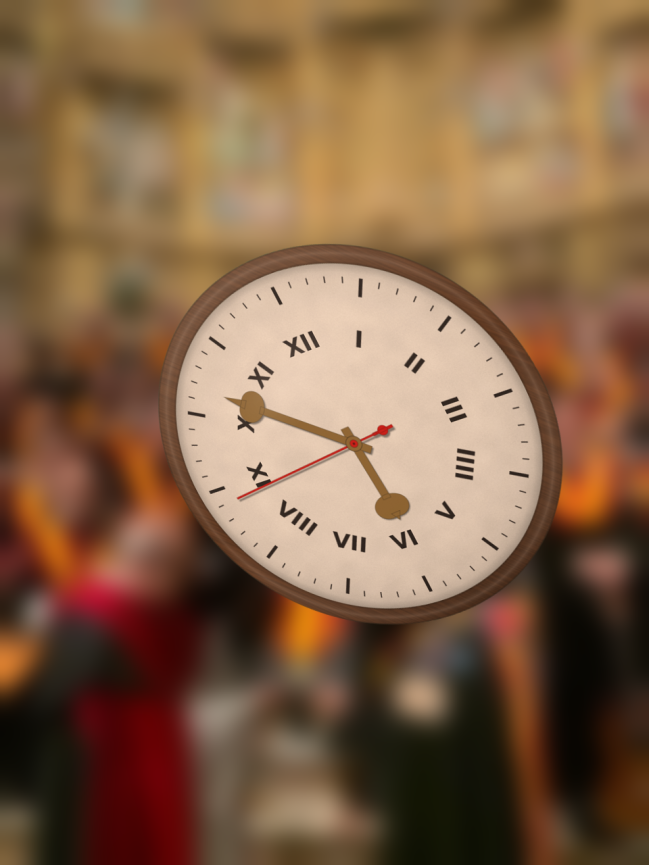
5:51:44
